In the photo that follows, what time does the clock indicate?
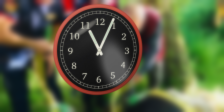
11:04
